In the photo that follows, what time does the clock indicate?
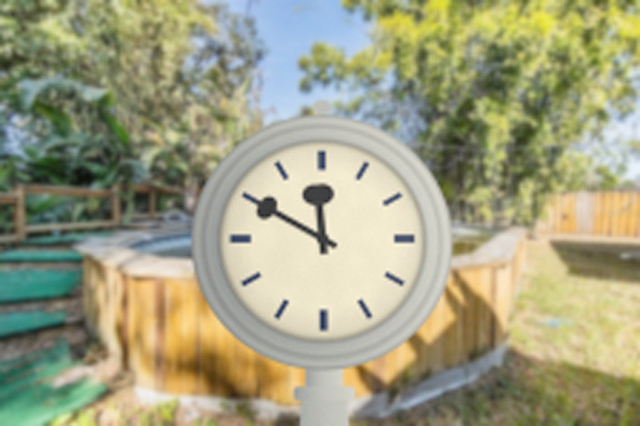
11:50
